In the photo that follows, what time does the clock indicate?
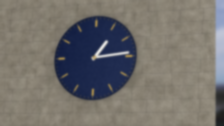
1:14
